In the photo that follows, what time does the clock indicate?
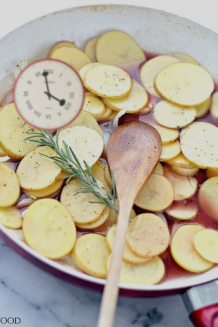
3:58
